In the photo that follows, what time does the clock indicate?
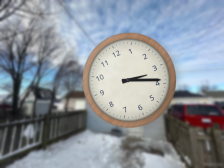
3:19
